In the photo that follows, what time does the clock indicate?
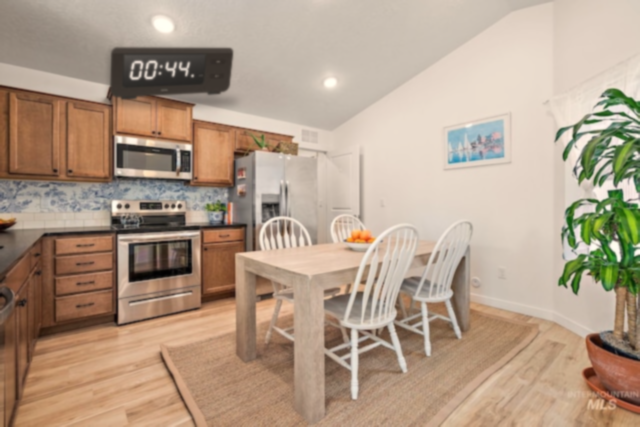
0:44
